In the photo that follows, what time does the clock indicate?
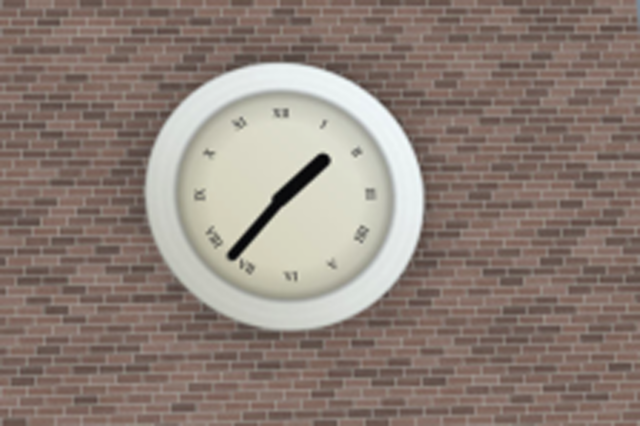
1:37
